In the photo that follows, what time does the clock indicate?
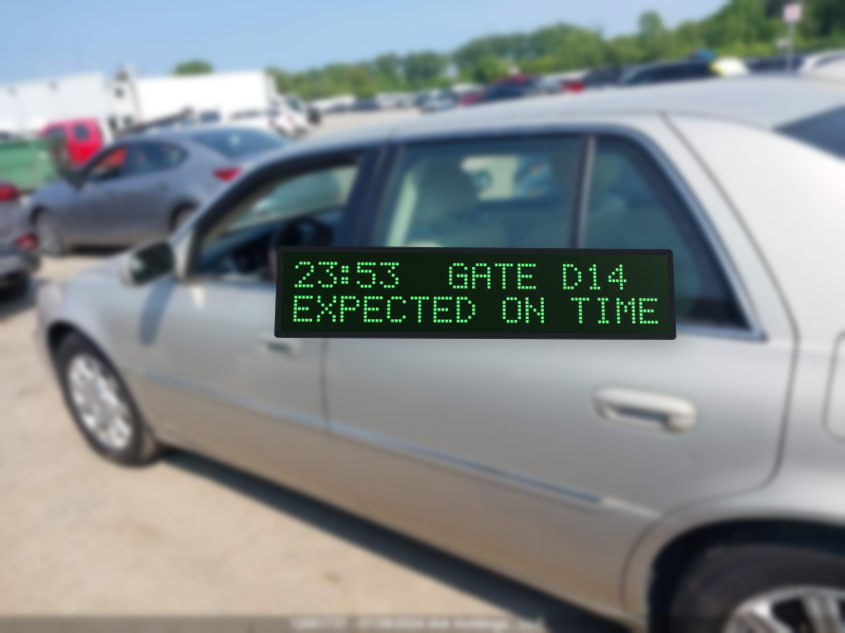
23:53
